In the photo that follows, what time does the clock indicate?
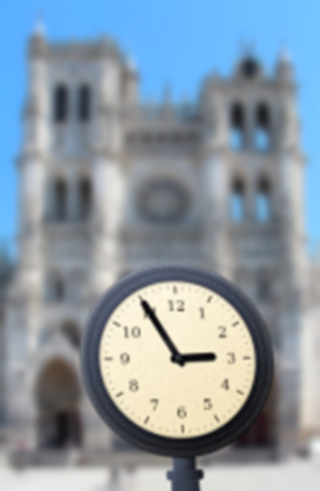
2:55
